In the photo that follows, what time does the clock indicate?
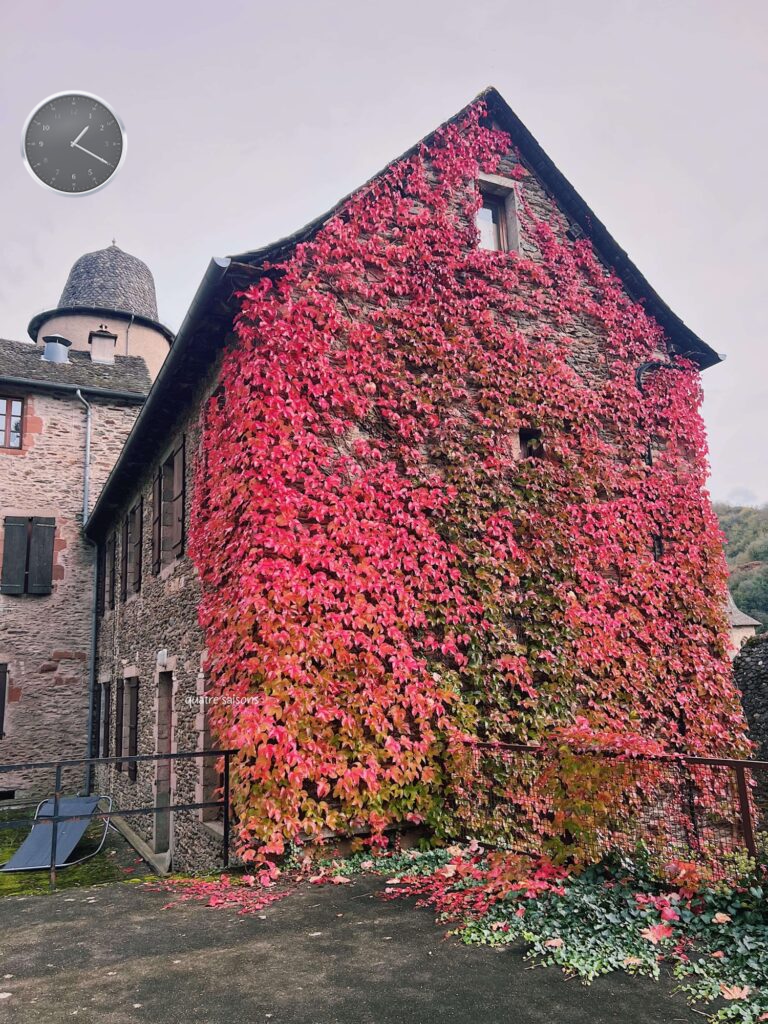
1:20
